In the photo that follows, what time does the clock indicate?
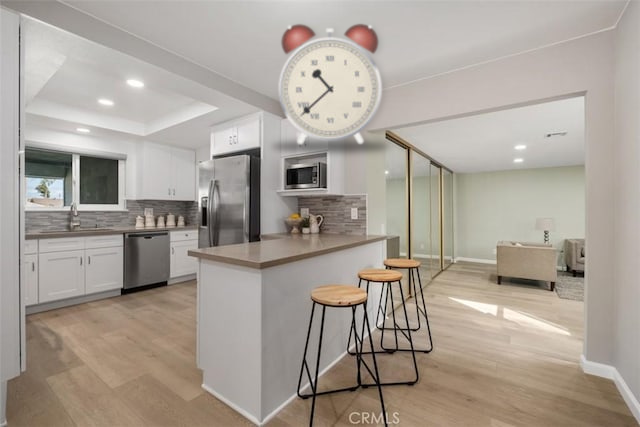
10:38
